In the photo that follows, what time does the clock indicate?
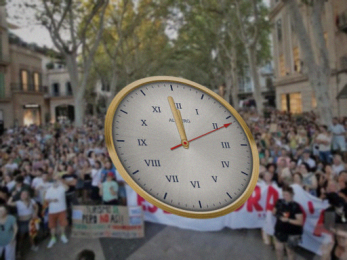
11:59:11
